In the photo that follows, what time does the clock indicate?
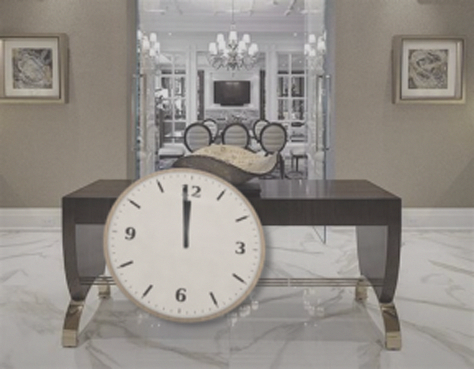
11:59
